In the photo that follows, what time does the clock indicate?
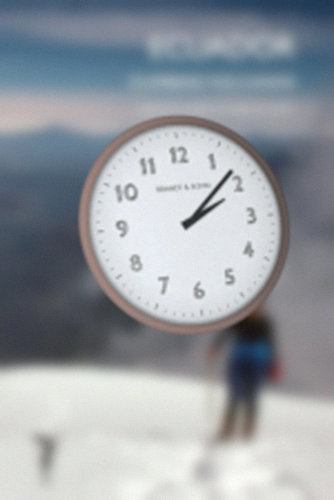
2:08
